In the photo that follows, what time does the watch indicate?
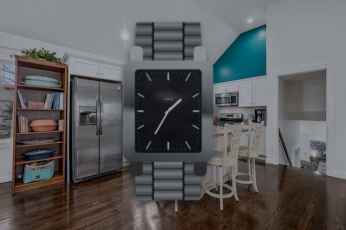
1:35
